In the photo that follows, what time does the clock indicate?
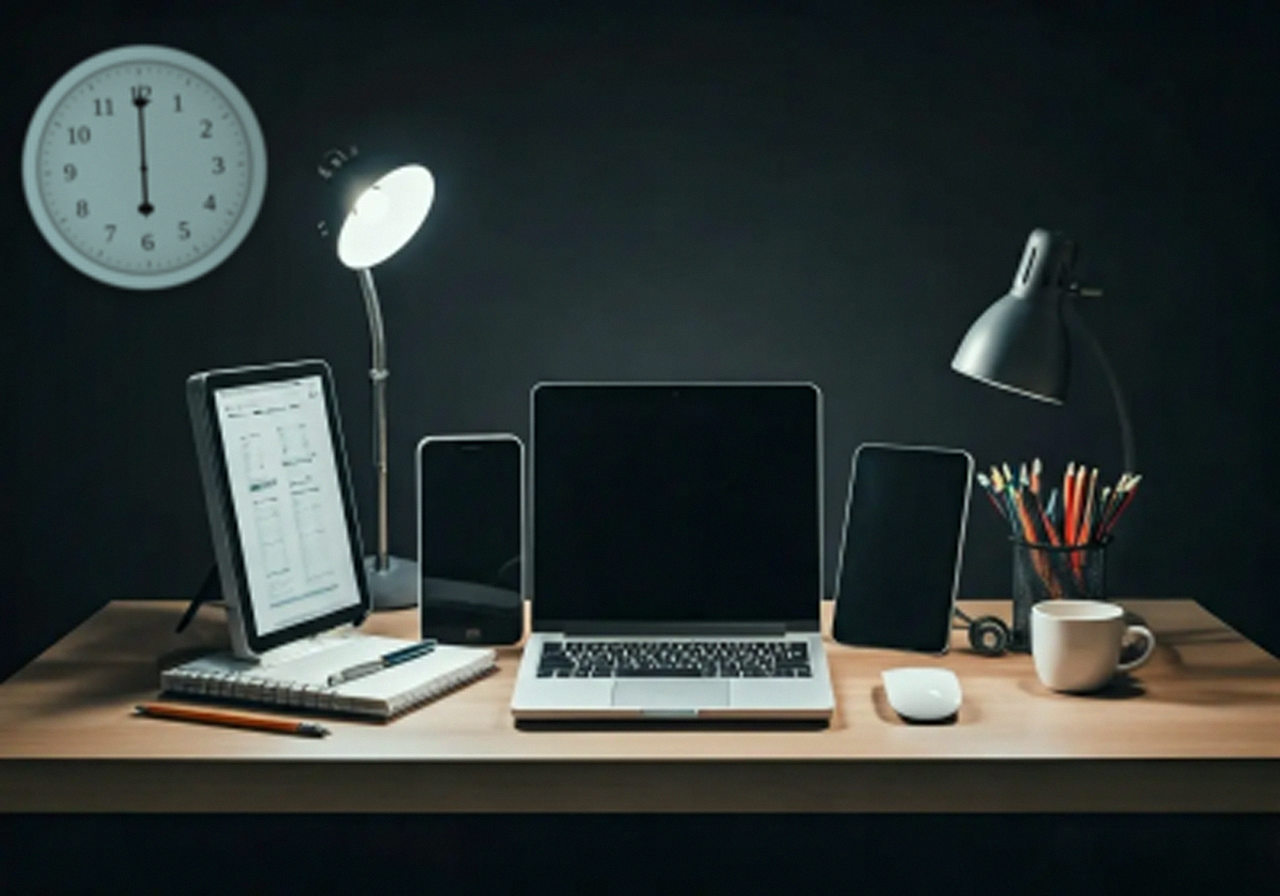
6:00
